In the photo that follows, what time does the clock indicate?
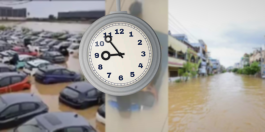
8:54
